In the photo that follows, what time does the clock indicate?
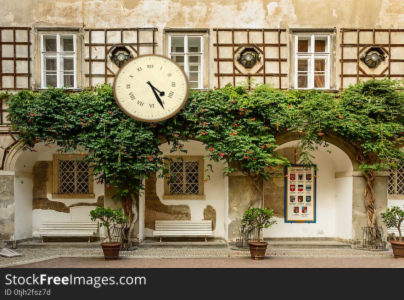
4:26
